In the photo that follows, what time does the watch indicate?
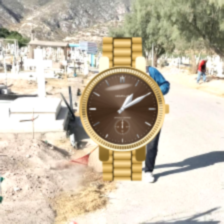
1:10
